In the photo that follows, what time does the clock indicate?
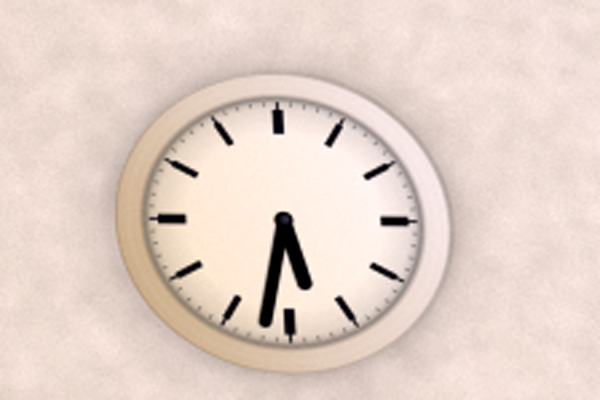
5:32
